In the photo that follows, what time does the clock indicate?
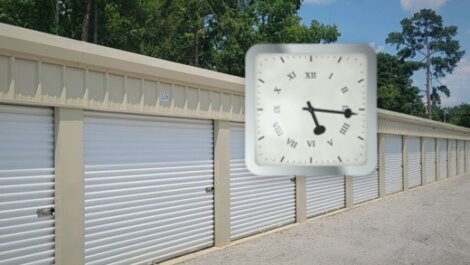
5:16
